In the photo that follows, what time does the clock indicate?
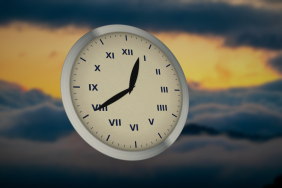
12:40
